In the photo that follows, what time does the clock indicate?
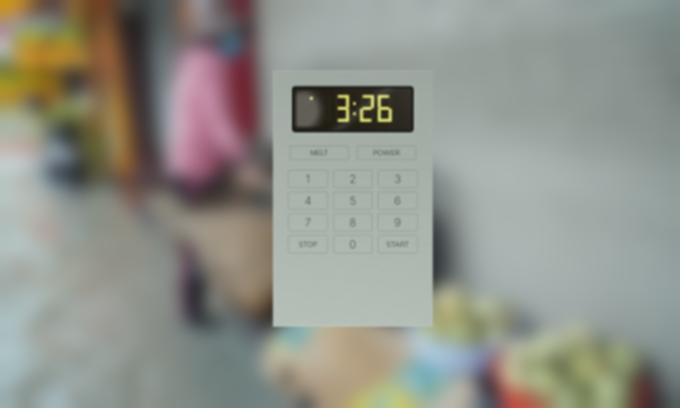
3:26
